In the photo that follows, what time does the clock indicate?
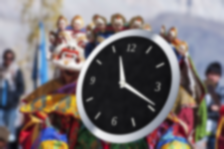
11:19
